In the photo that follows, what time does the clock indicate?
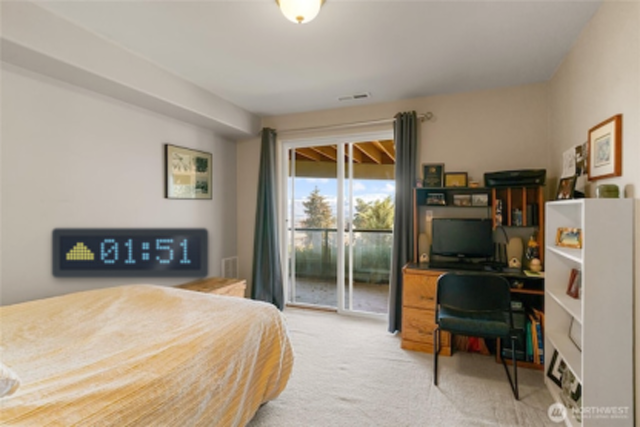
1:51
